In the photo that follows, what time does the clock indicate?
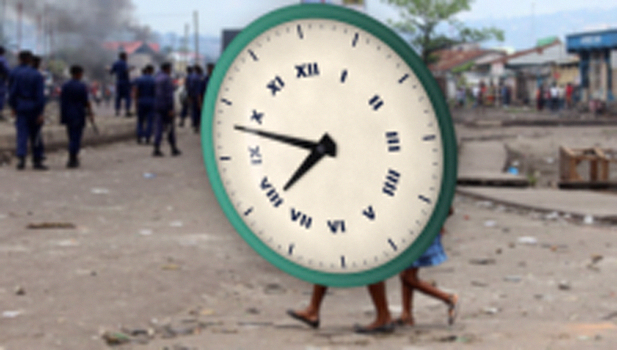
7:48
